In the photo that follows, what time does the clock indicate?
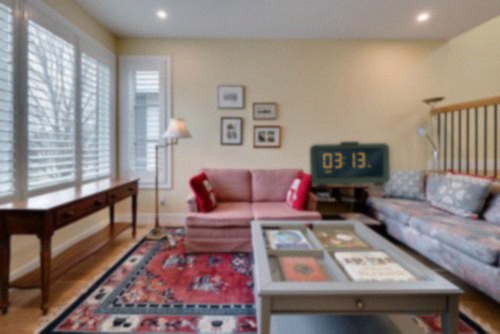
3:13
